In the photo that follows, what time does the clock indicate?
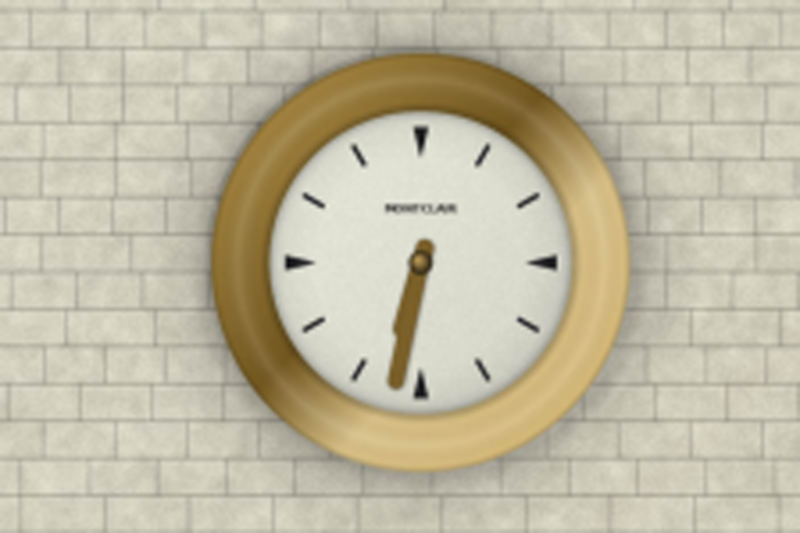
6:32
